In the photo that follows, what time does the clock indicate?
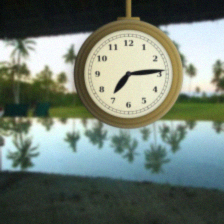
7:14
